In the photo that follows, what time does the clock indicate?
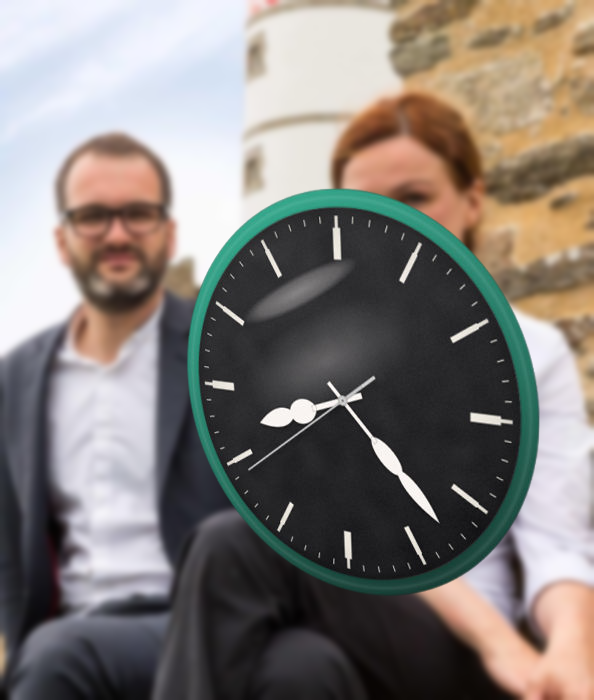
8:22:39
